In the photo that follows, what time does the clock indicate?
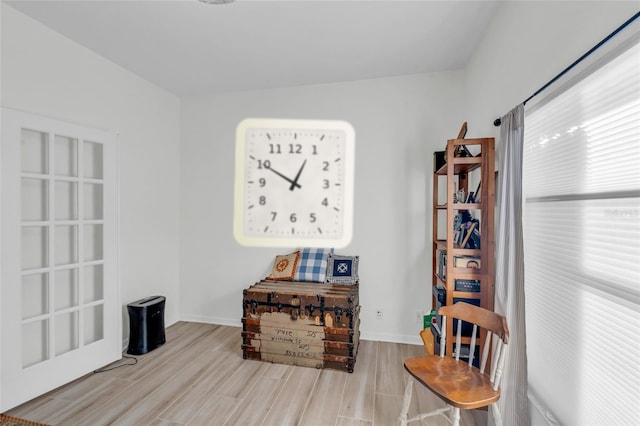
12:50
